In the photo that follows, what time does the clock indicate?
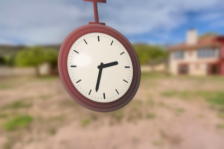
2:33
